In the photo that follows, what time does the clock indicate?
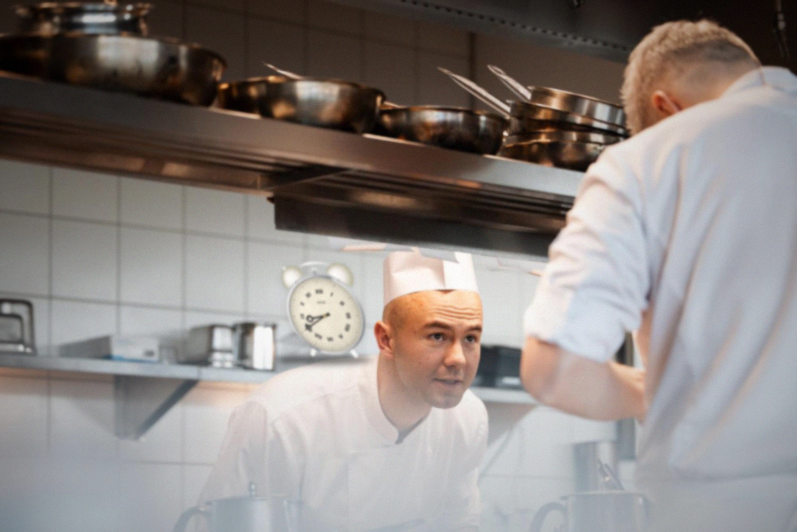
8:40
